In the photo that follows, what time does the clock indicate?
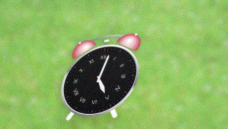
5:02
